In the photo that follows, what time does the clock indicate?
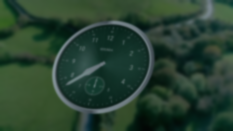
7:38
